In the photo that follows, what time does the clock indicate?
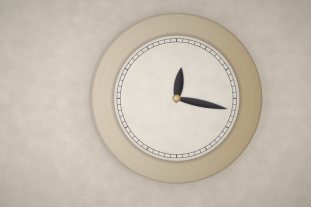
12:17
